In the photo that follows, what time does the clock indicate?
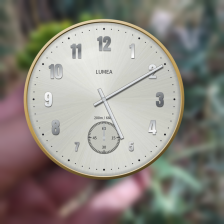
5:10
